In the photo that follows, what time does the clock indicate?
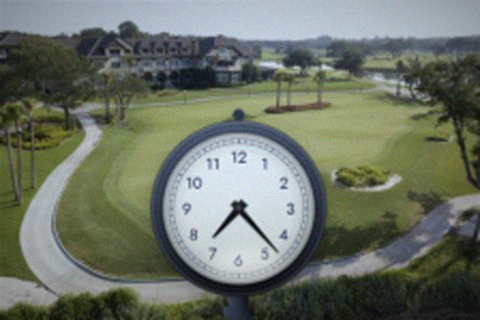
7:23
